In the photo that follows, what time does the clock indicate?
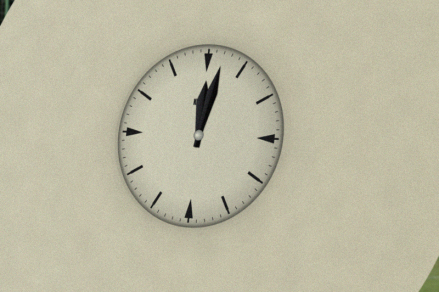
12:02
